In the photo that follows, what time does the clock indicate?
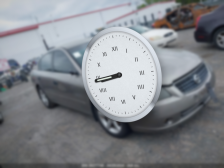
8:44
